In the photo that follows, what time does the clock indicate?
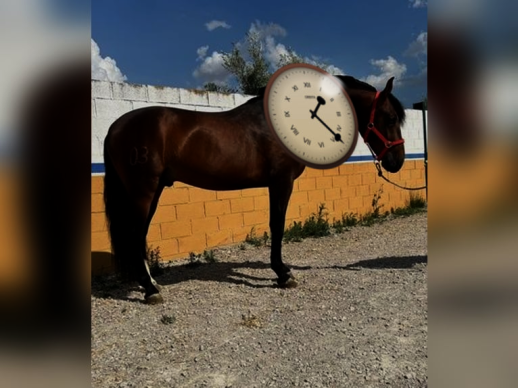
1:23
